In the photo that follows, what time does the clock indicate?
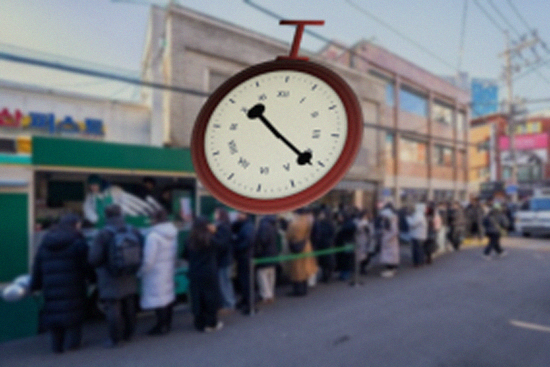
10:21
